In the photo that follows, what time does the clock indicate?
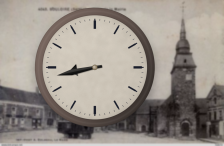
8:43
